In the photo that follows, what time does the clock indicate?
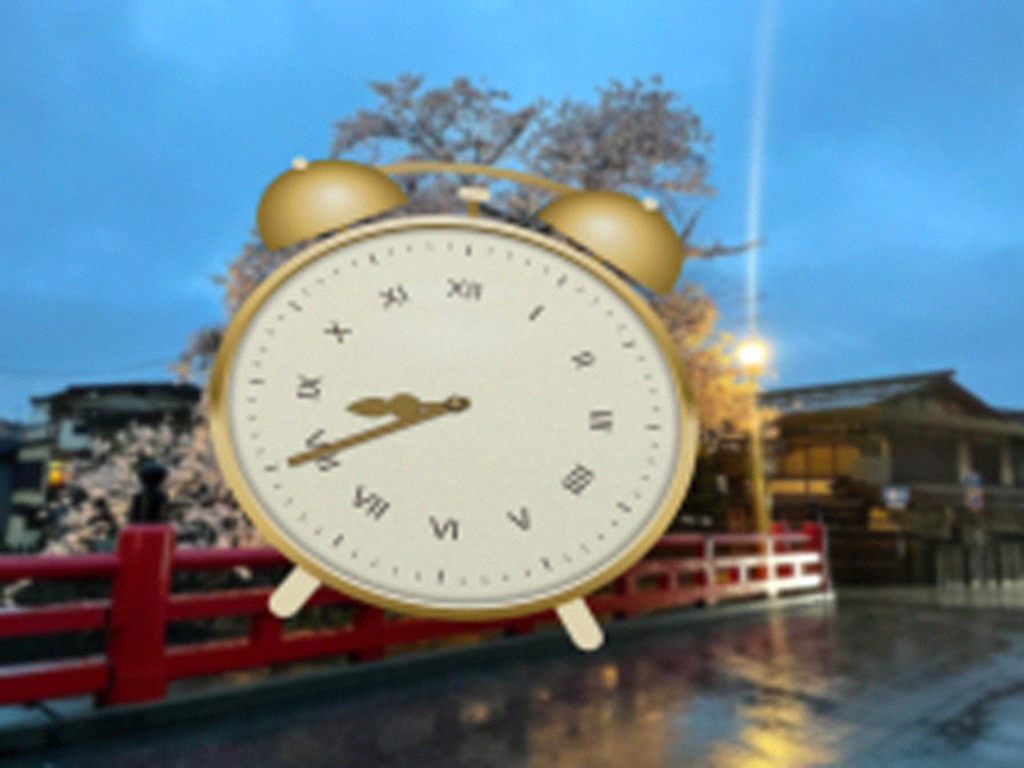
8:40
